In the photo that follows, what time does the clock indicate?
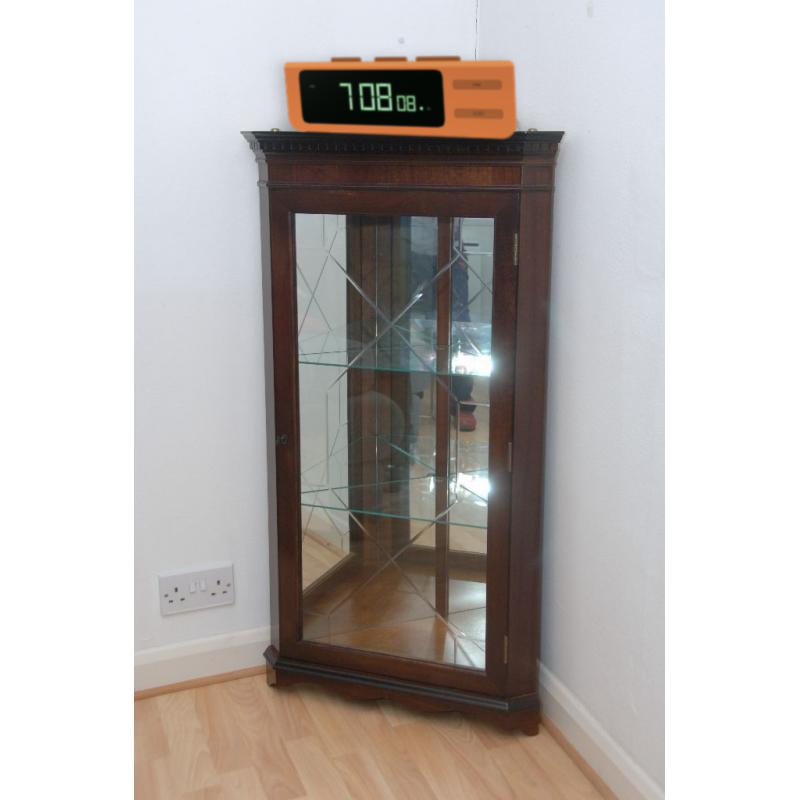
7:08:08
